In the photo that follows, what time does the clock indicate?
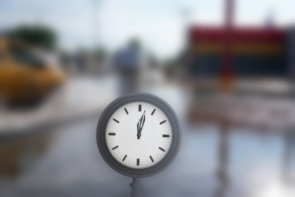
12:02
